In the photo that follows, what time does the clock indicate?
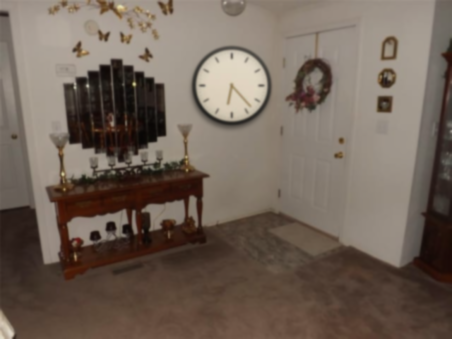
6:23
